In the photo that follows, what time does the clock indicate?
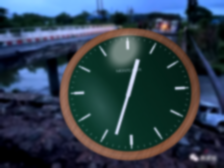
12:33
